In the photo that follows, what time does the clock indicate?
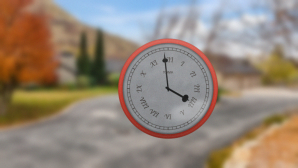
3:59
